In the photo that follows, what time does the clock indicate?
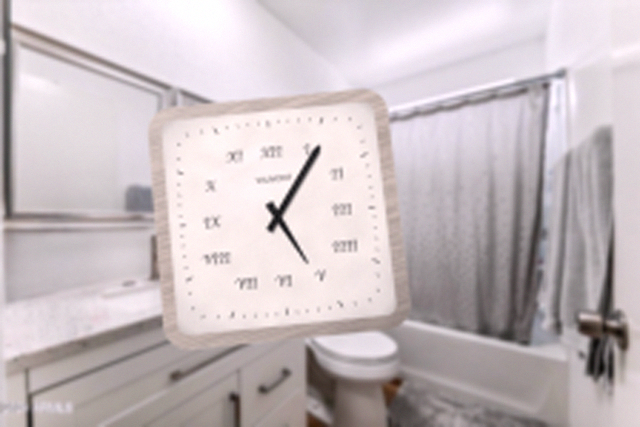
5:06
